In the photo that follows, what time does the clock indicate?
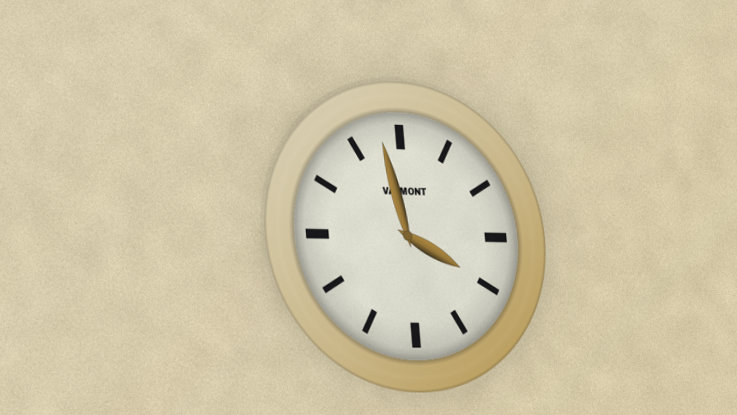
3:58
